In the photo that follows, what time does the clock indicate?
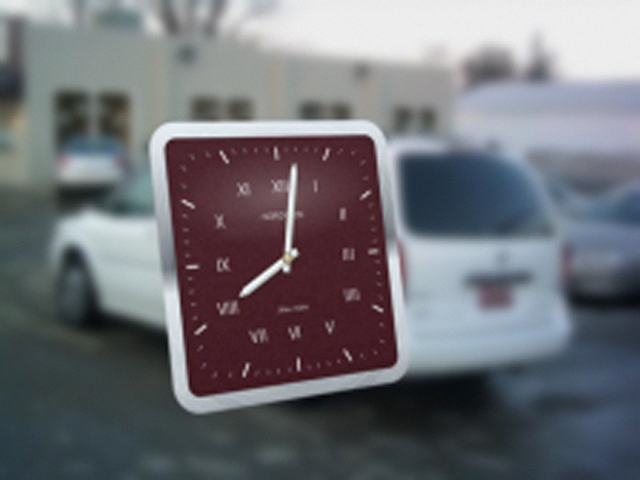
8:02
